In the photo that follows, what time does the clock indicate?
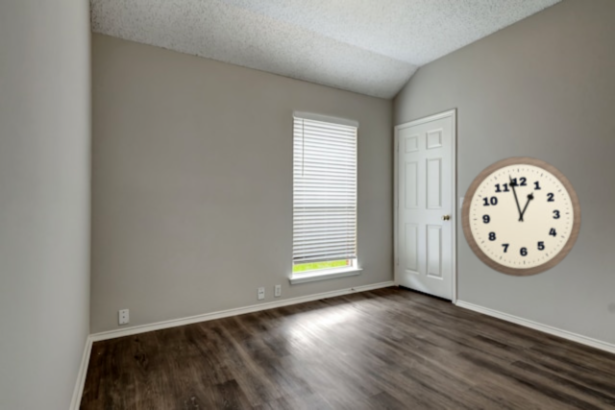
12:58
